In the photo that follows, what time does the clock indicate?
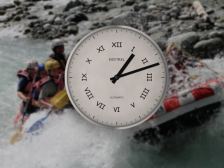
1:12
